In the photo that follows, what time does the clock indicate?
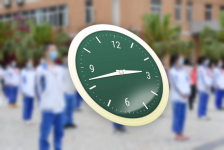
2:42
